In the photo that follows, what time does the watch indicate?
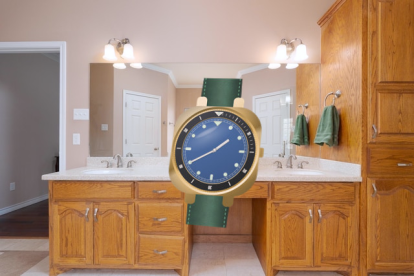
1:40
